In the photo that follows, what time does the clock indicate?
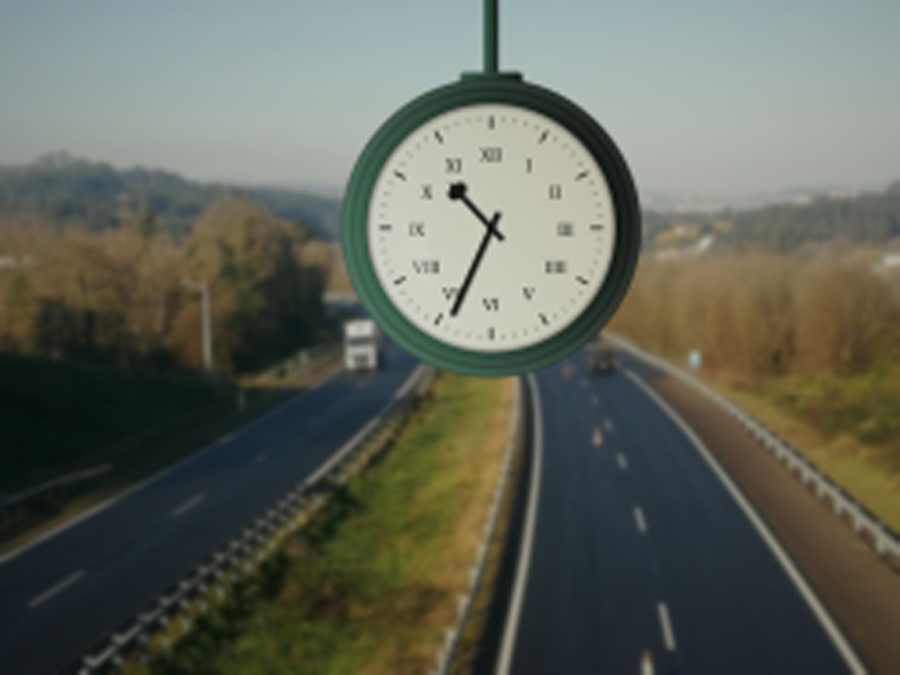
10:34
